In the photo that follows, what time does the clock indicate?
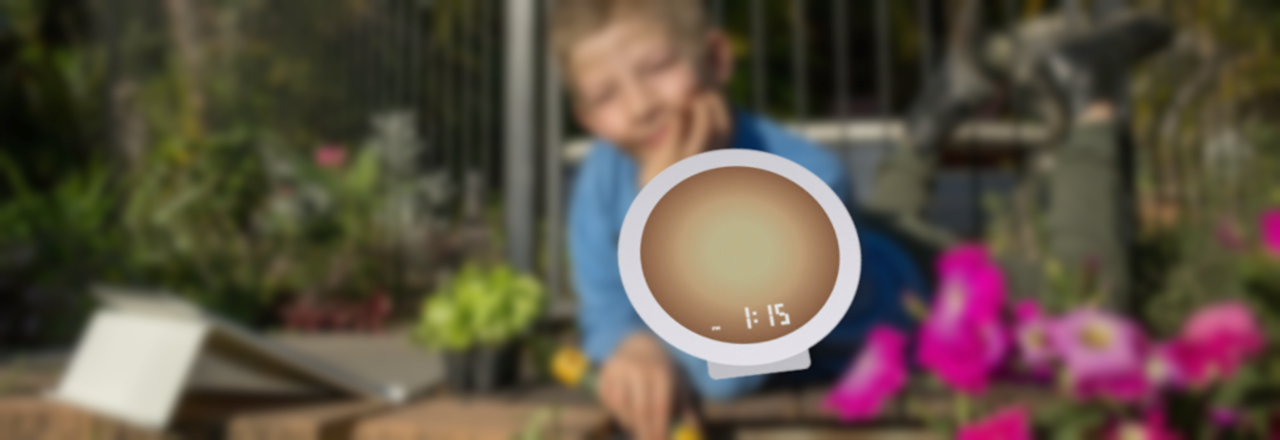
1:15
